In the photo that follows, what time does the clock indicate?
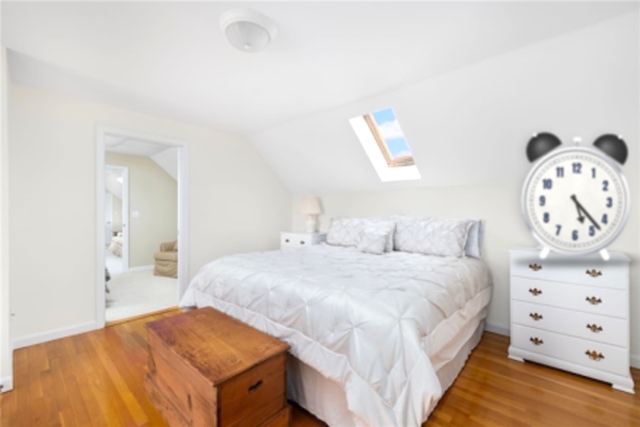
5:23
